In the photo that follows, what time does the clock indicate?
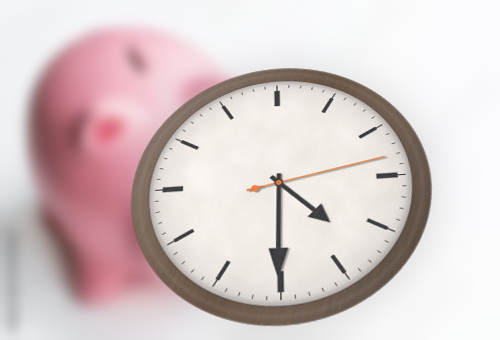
4:30:13
